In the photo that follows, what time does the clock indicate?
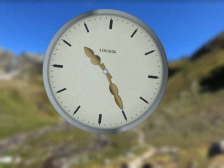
10:25
